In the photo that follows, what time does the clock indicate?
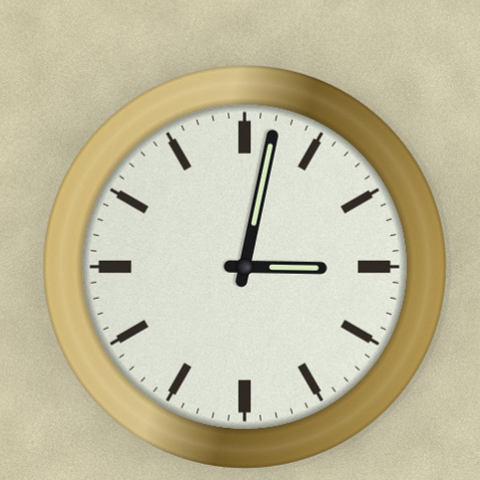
3:02
